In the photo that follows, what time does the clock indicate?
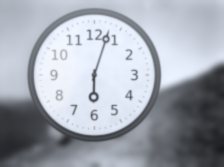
6:03
